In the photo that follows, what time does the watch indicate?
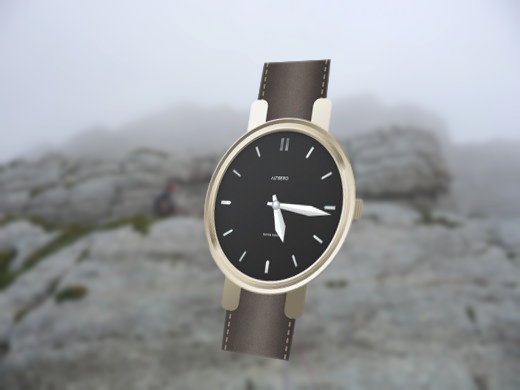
5:16
